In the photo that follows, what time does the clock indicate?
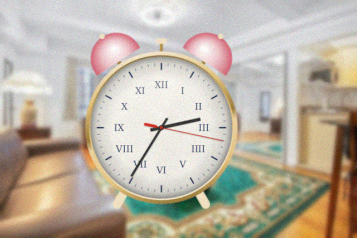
2:35:17
